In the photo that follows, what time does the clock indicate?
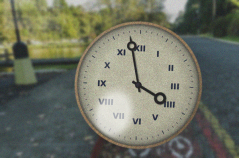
3:58
